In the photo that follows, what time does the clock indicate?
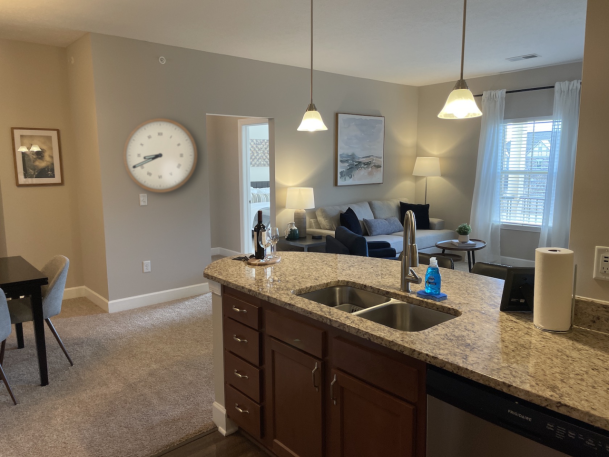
8:41
